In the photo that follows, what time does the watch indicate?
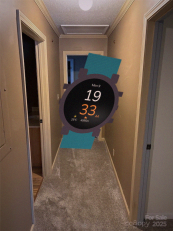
19:33
